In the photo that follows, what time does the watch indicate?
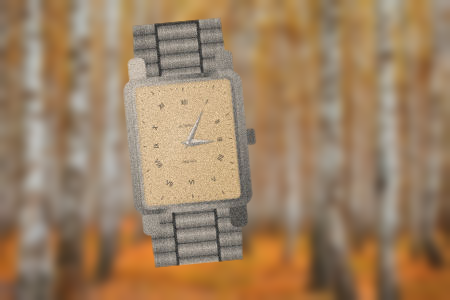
3:05
